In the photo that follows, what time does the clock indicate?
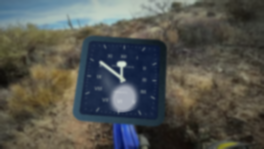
11:51
